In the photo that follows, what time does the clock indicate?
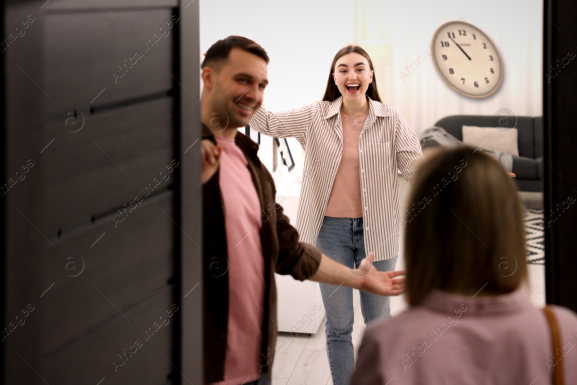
10:54
